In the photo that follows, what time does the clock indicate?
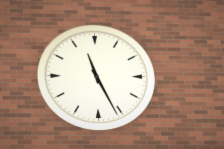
11:26
